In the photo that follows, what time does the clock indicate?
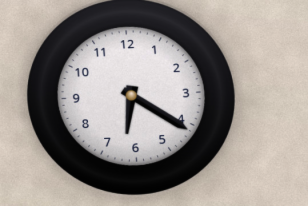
6:21
